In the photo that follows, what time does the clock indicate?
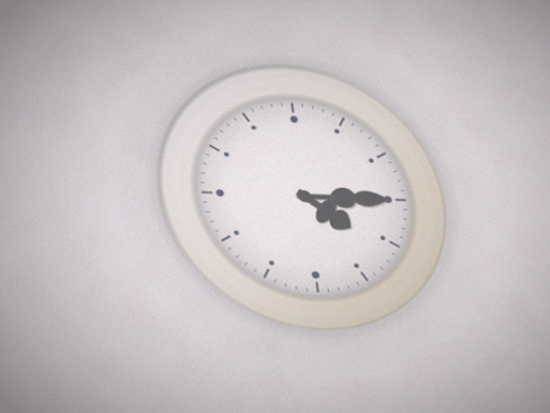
4:15
